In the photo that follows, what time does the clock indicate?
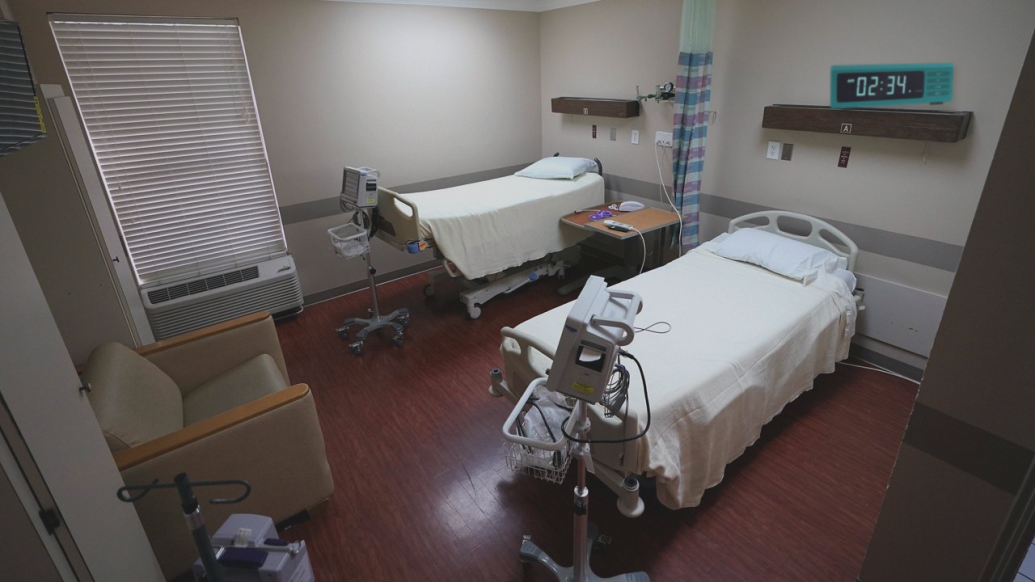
2:34
